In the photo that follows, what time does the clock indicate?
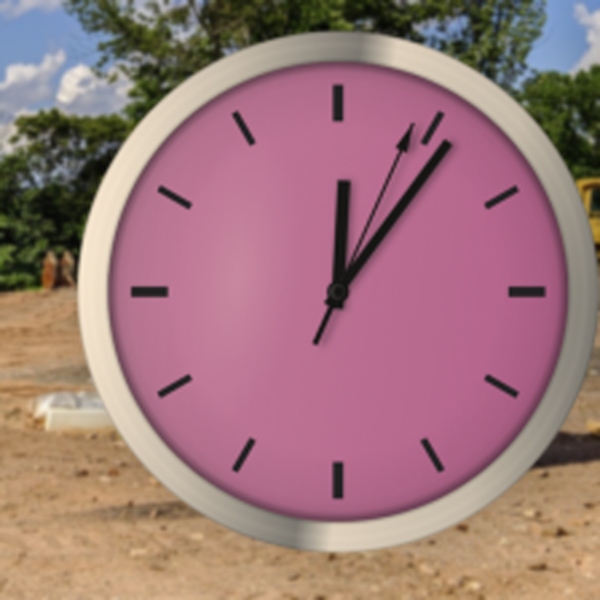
12:06:04
